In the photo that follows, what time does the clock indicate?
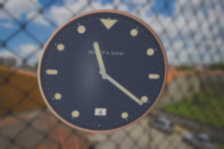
11:21
